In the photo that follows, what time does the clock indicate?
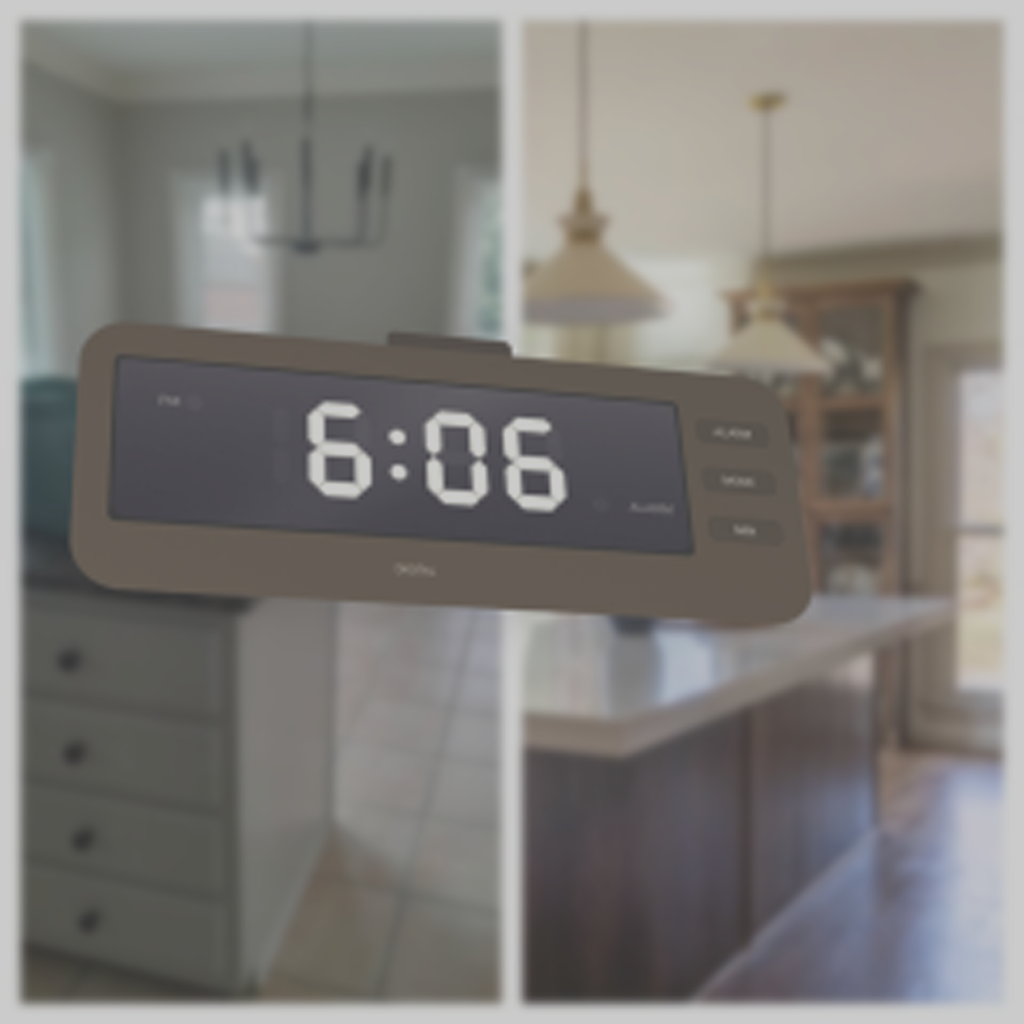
6:06
